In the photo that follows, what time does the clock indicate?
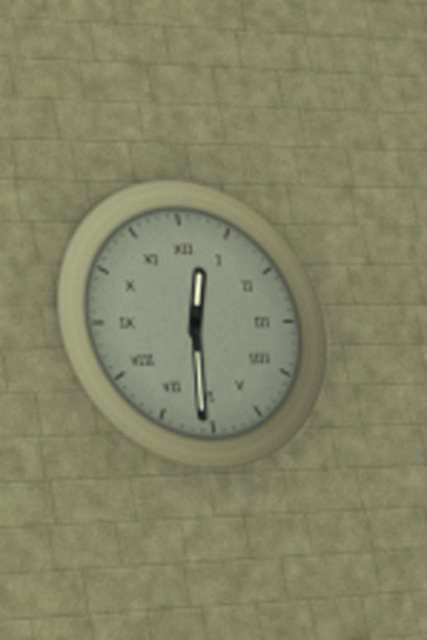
12:31
